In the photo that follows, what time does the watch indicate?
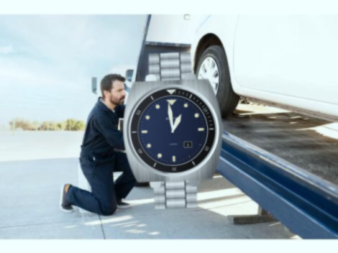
12:59
